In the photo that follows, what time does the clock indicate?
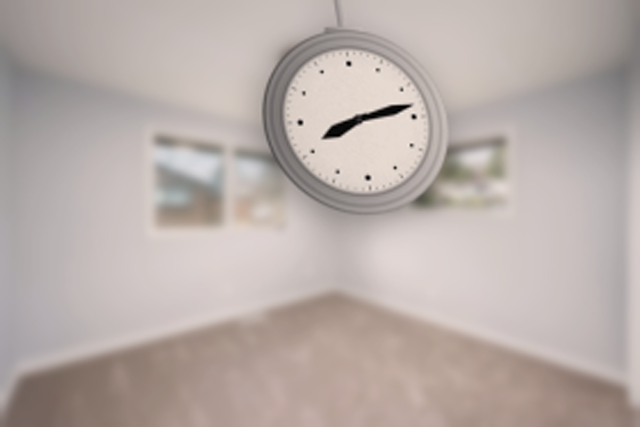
8:13
